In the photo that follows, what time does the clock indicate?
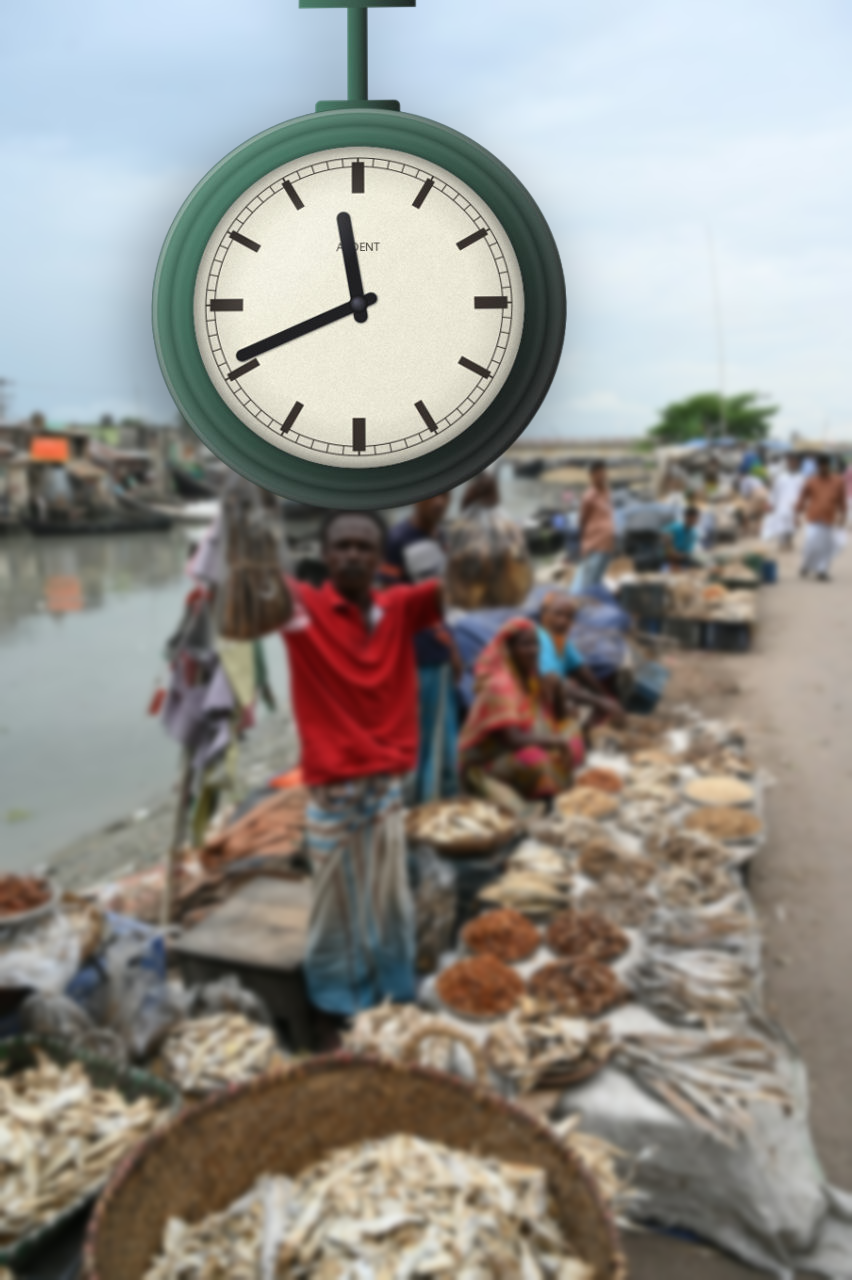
11:41
